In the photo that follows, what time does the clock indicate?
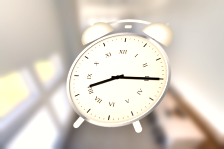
8:15
